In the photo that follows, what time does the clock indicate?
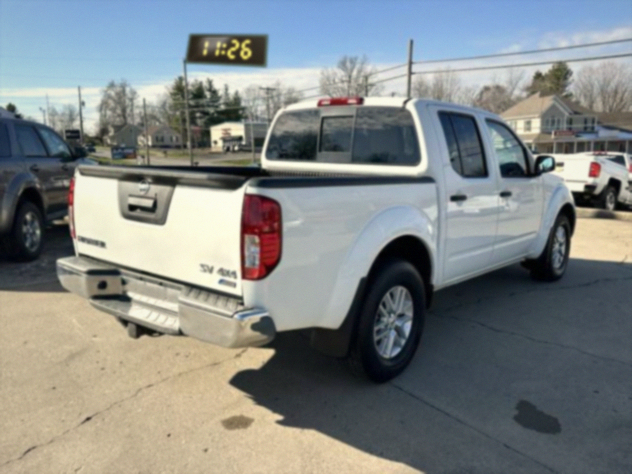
11:26
